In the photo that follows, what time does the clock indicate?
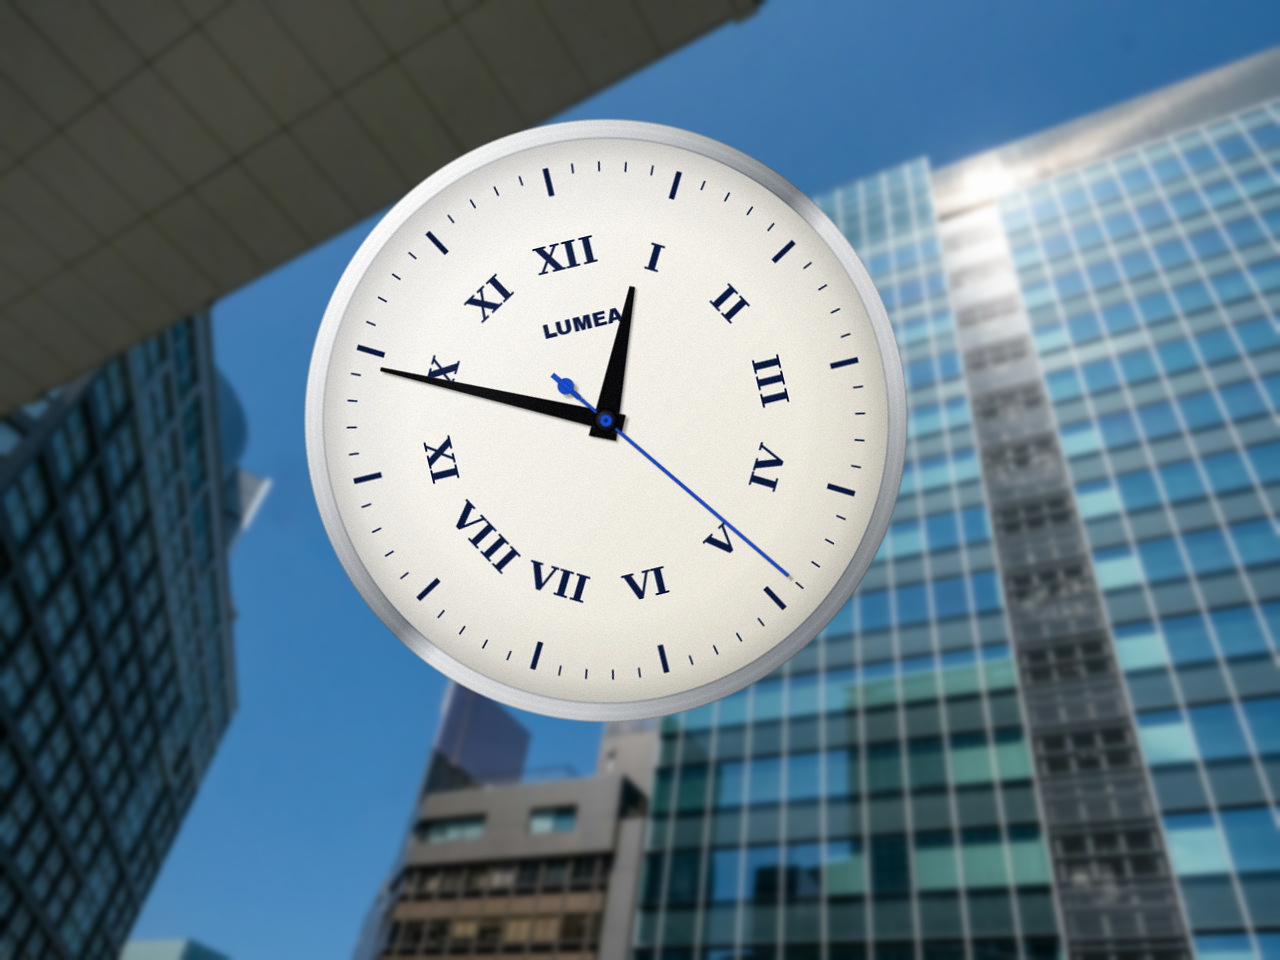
12:49:24
